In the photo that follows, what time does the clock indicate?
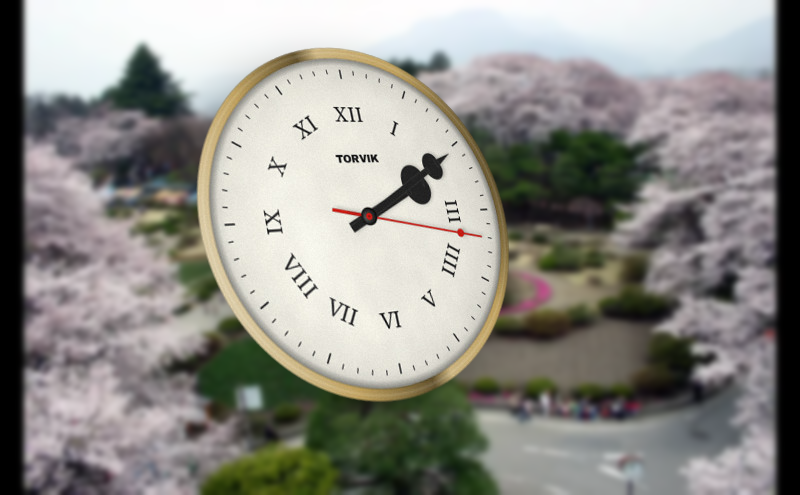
2:10:17
